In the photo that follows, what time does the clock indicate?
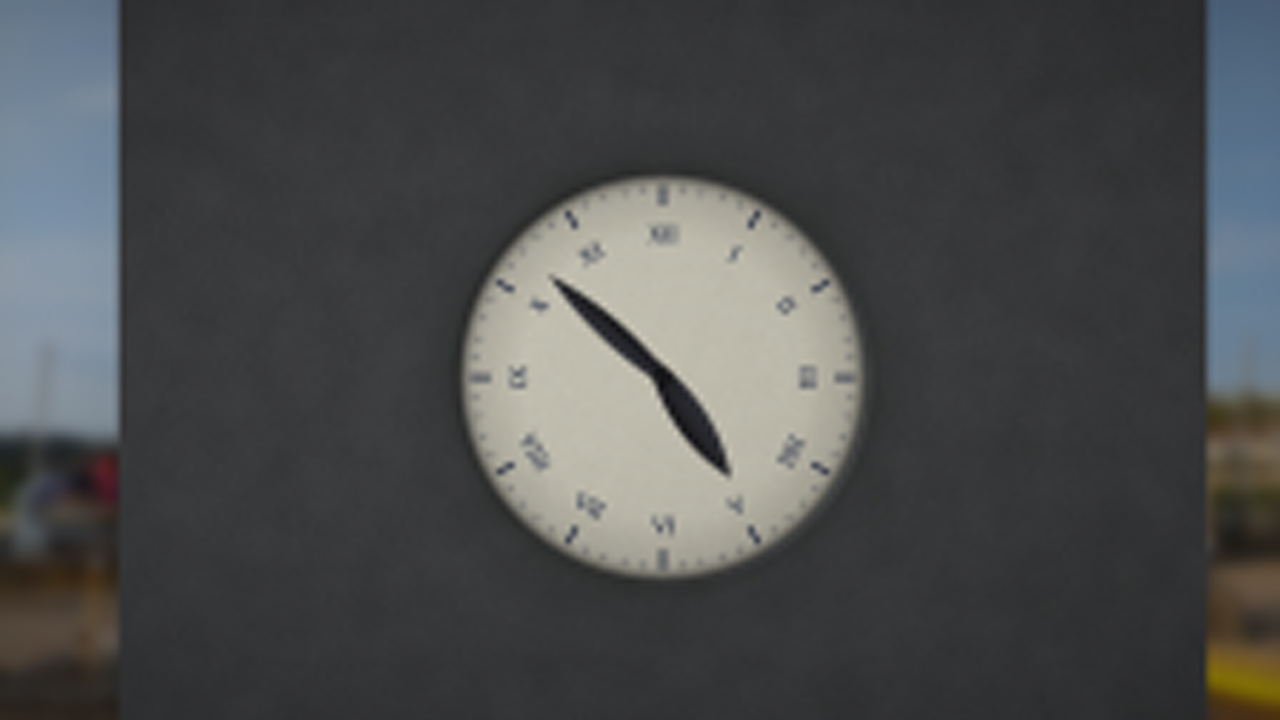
4:52
